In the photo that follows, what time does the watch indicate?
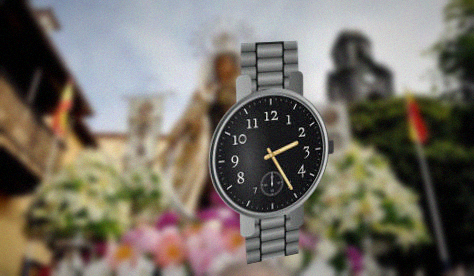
2:25
